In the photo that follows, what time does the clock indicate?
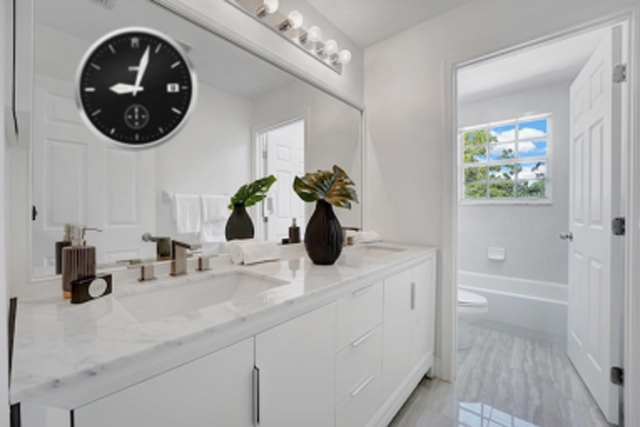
9:03
